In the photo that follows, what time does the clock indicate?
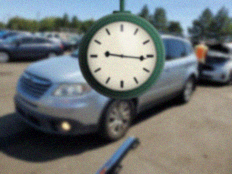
9:16
